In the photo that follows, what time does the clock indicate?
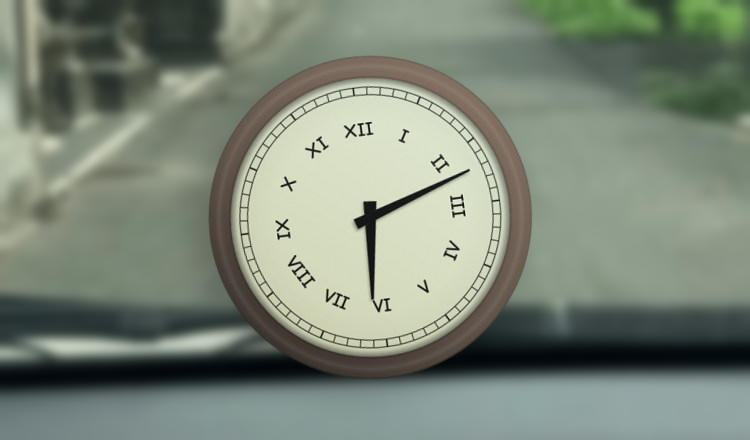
6:12
